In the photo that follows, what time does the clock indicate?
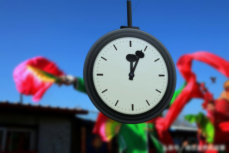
12:04
